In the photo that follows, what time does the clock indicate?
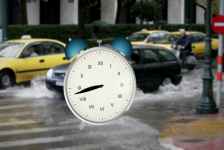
8:43
